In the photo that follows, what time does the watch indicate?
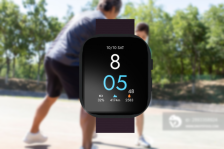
8:05
